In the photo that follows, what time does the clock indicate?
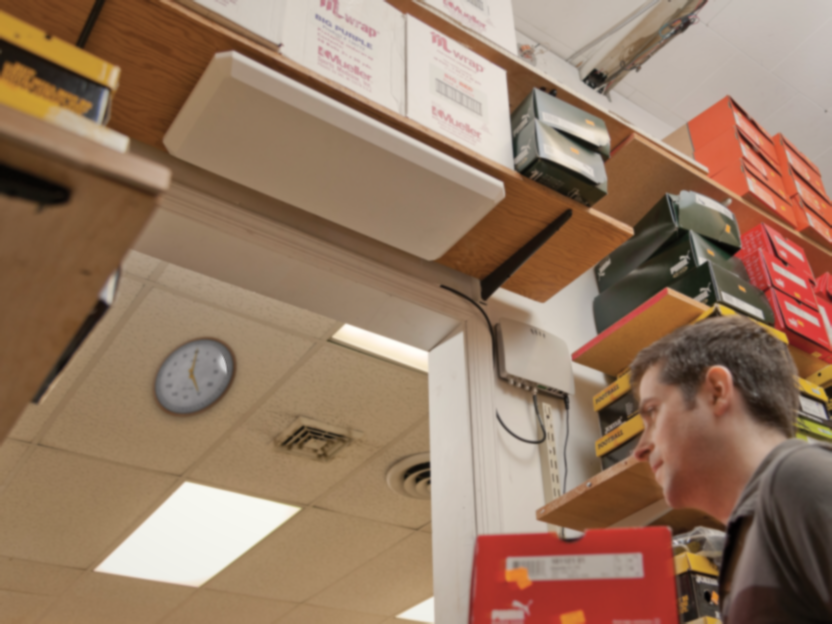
5:00
